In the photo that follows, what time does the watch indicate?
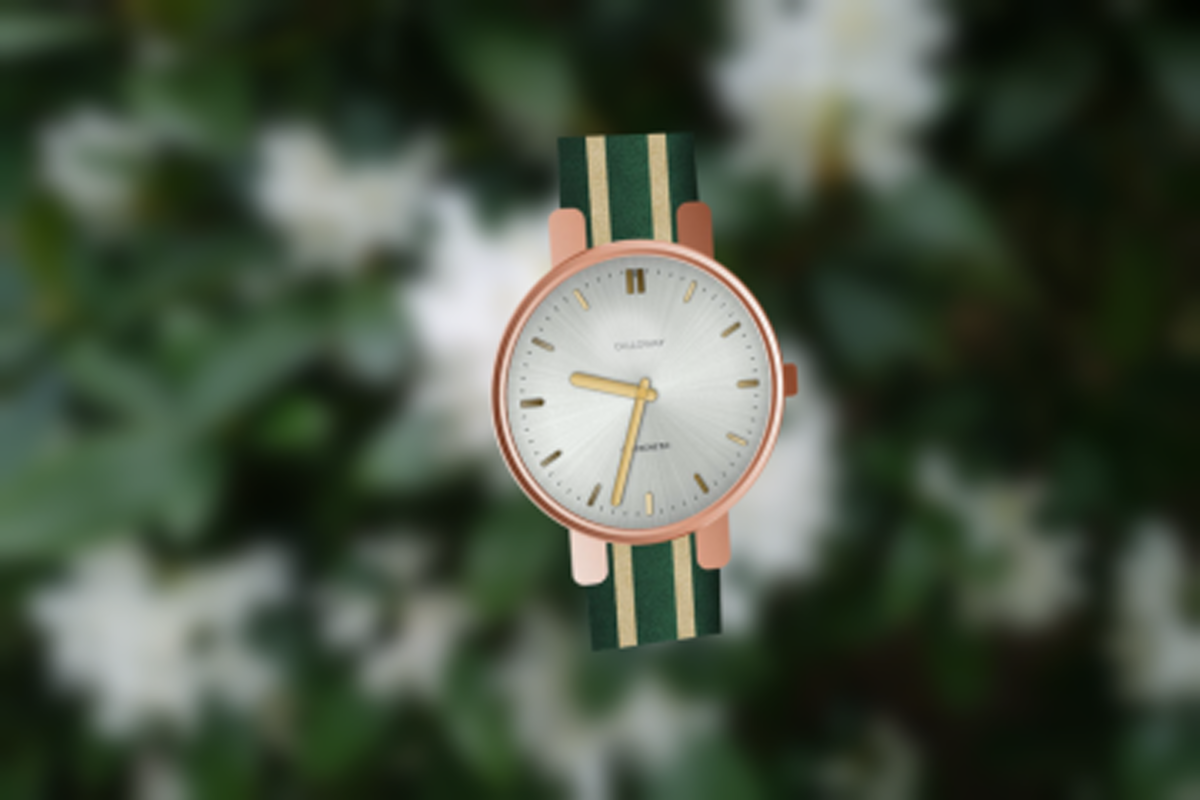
9:33
